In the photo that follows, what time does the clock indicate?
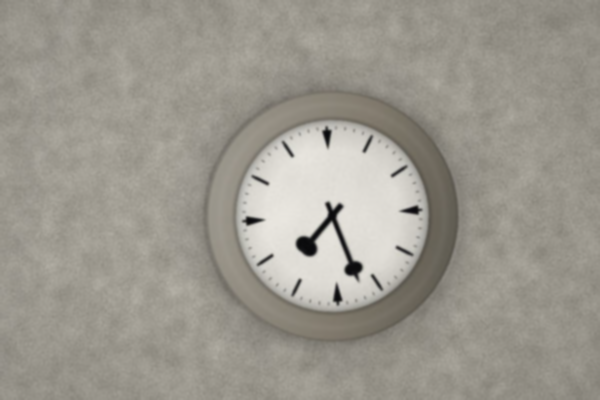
7:27
